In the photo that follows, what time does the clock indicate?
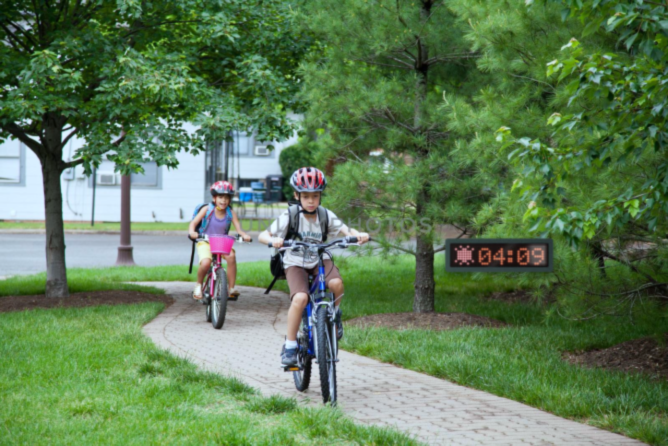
4:09
